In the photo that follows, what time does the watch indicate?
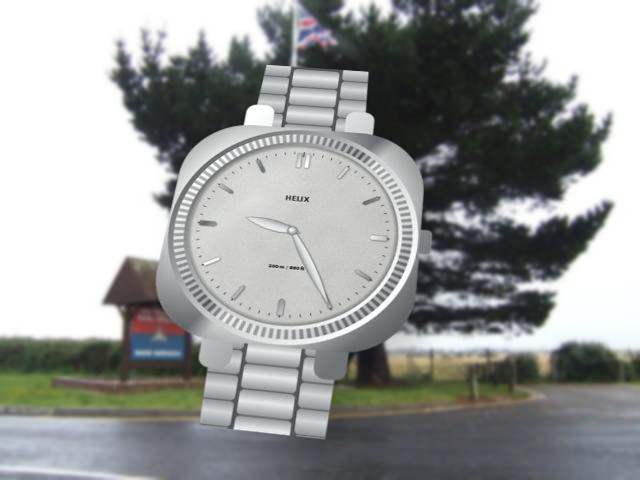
9:25
